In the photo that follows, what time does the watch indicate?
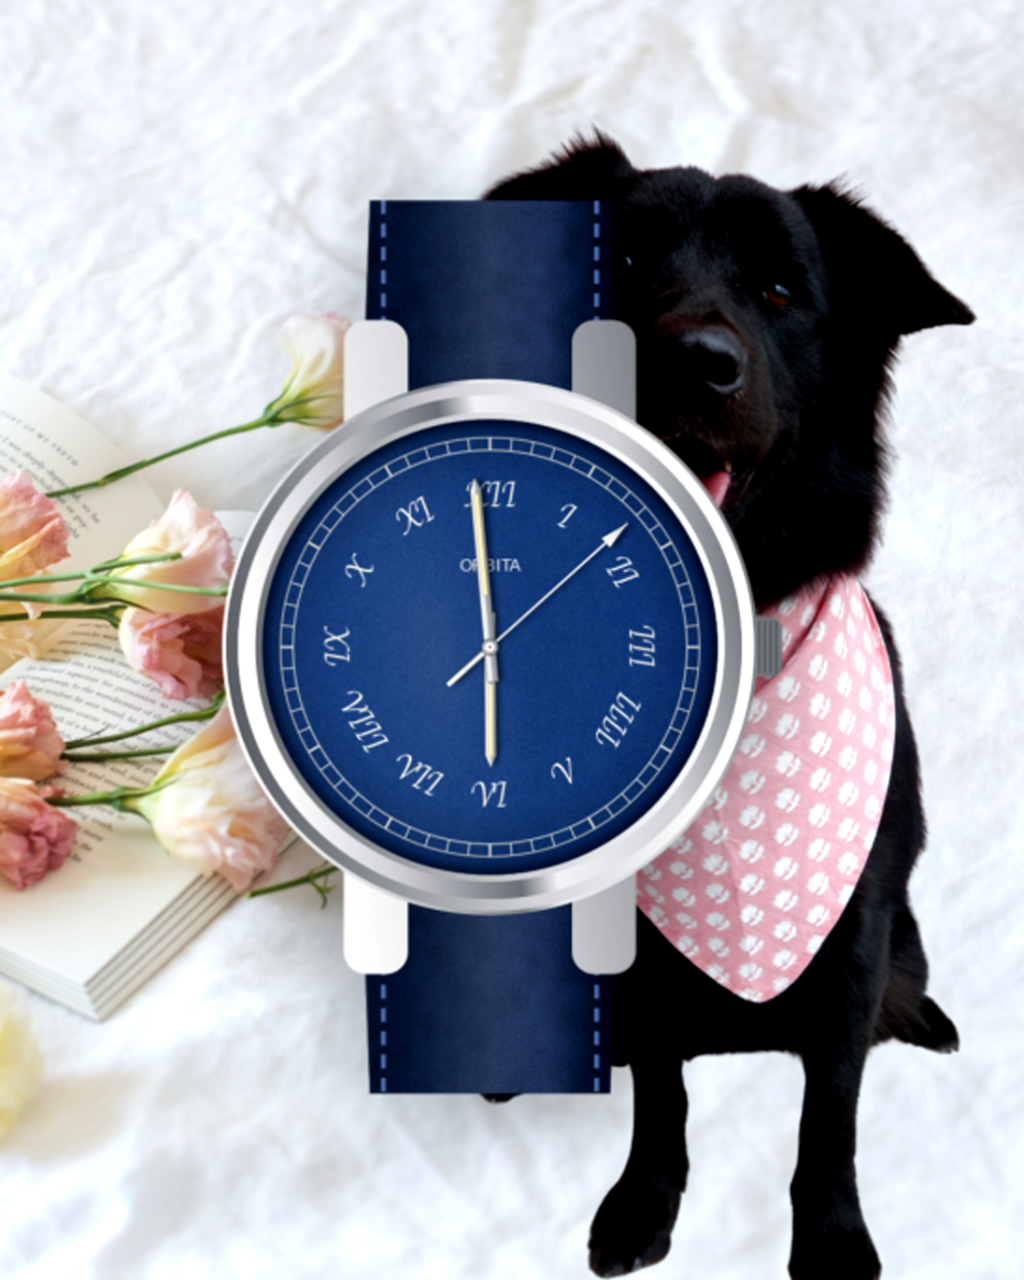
5:59:08
